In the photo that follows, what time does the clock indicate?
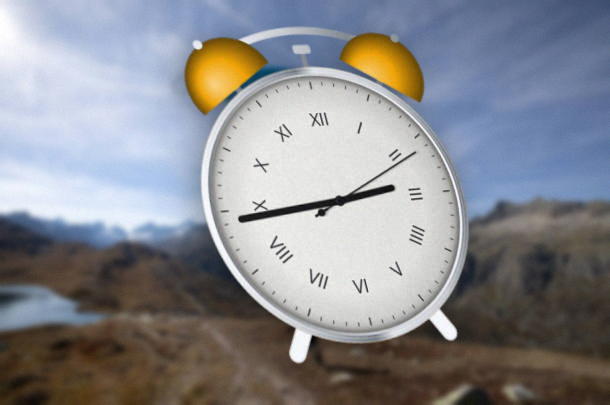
2:44:11
